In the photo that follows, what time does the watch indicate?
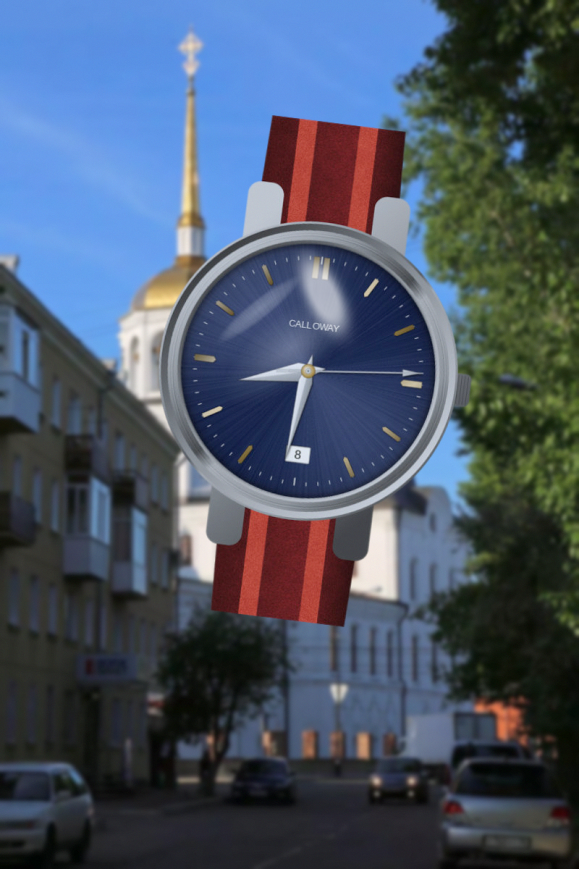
8:31:14
